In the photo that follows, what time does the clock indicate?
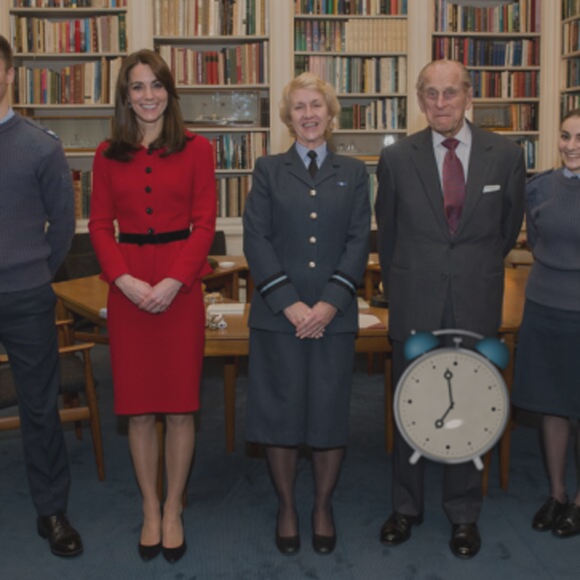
6:58
